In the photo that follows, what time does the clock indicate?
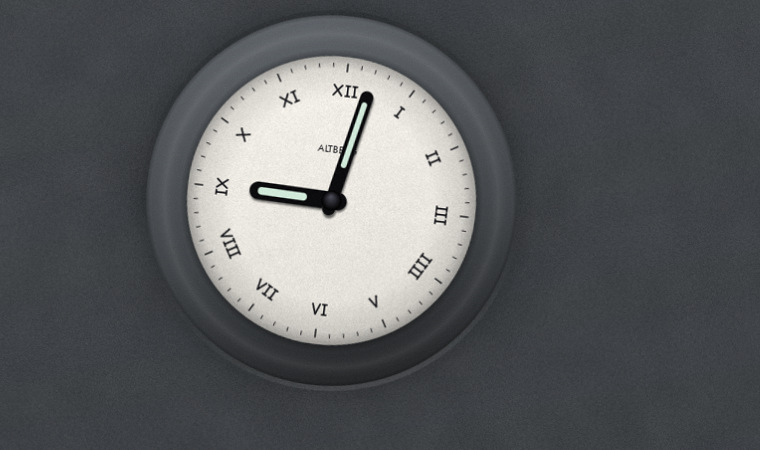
9:02
